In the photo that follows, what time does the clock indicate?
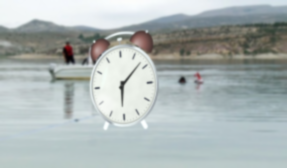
6:08
